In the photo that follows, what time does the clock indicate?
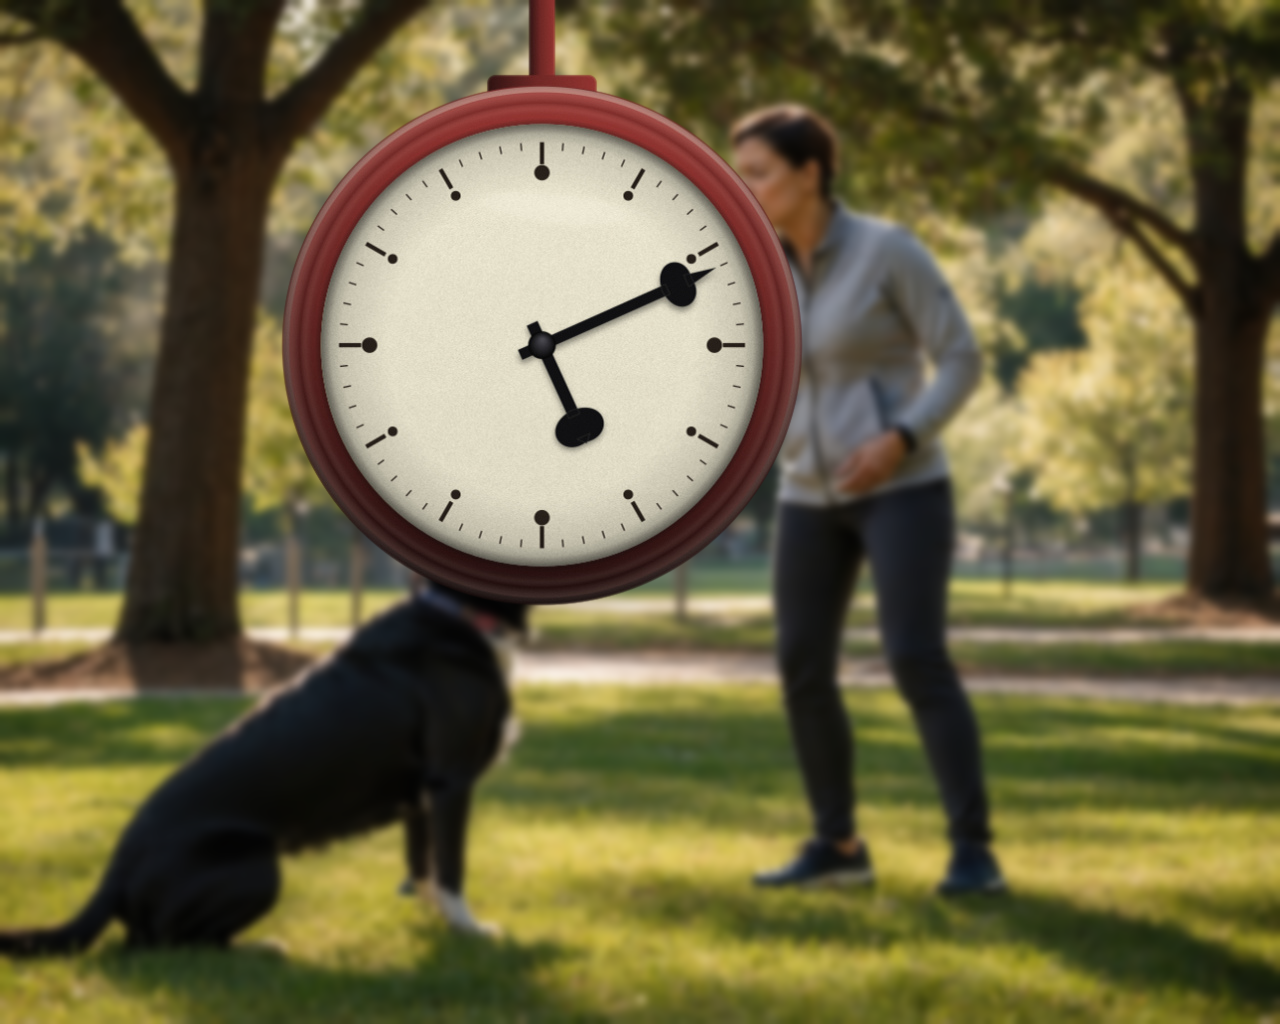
5:11
